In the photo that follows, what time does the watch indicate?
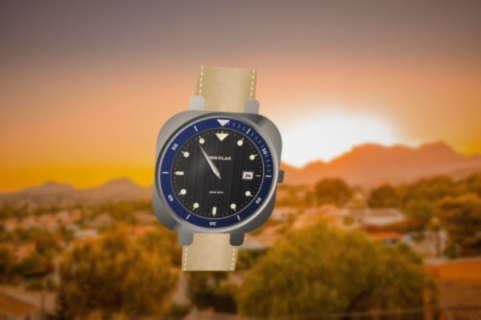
10:54
